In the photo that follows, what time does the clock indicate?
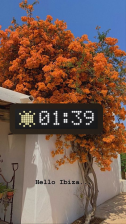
1:39
